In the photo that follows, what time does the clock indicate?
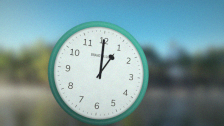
1:00
